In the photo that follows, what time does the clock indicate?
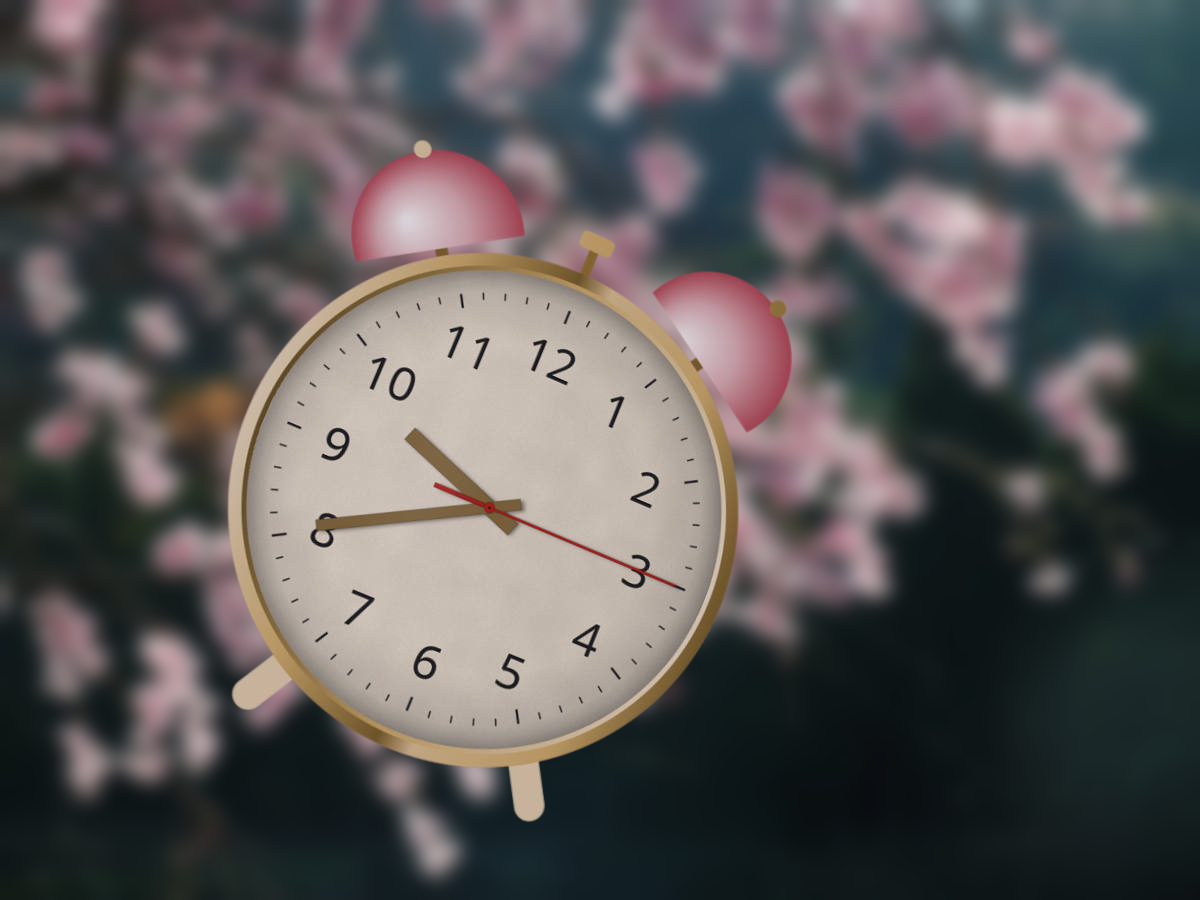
9:40:15
